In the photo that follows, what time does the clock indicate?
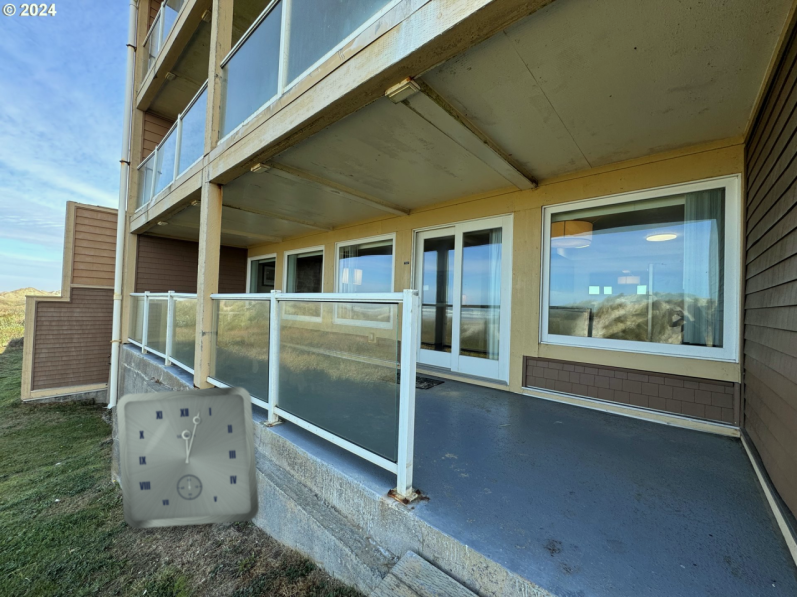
12:03
